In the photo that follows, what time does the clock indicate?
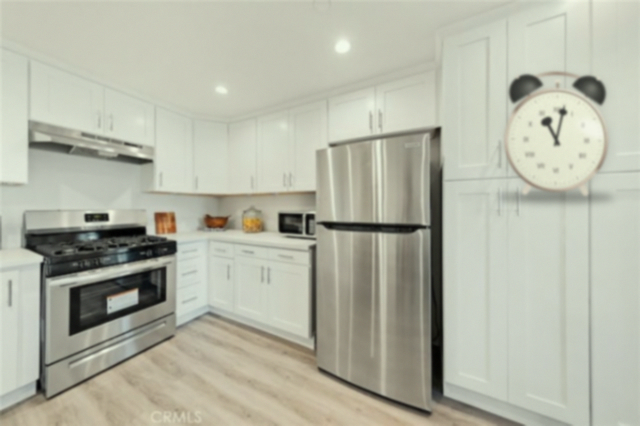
11:02
